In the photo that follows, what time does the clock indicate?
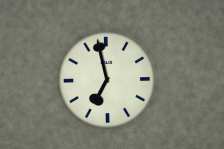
6:58
